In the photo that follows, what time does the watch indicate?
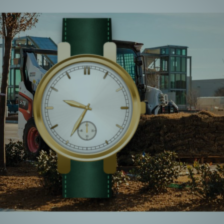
9:35
